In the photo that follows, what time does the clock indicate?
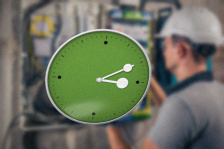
3:10
